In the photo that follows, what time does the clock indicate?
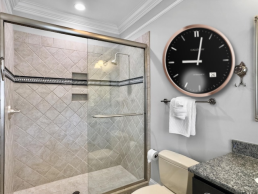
9:02
